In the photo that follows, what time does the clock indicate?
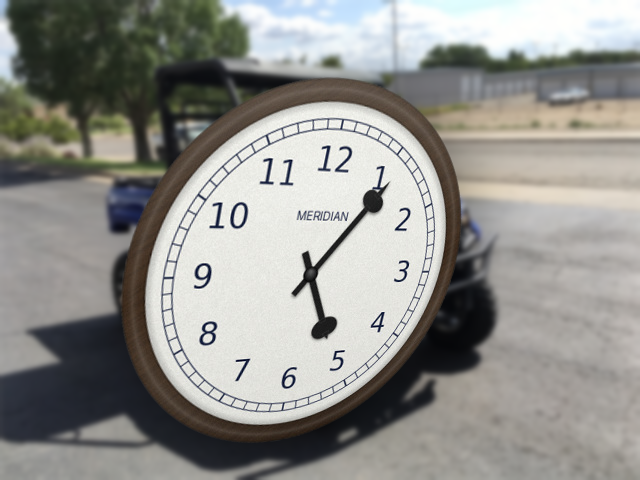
5:06
